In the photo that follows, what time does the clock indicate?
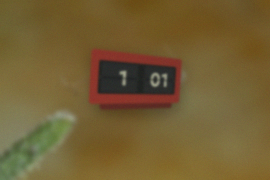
1:01
